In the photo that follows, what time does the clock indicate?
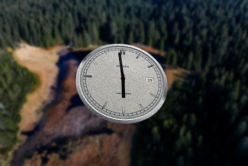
5:59
